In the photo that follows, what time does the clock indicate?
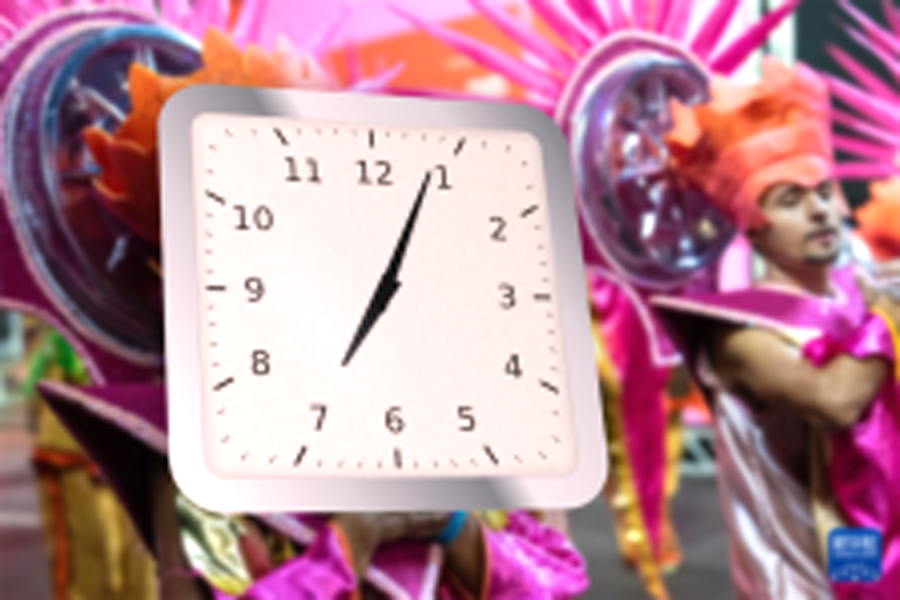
7:04
